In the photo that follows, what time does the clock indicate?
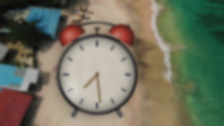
7:29
